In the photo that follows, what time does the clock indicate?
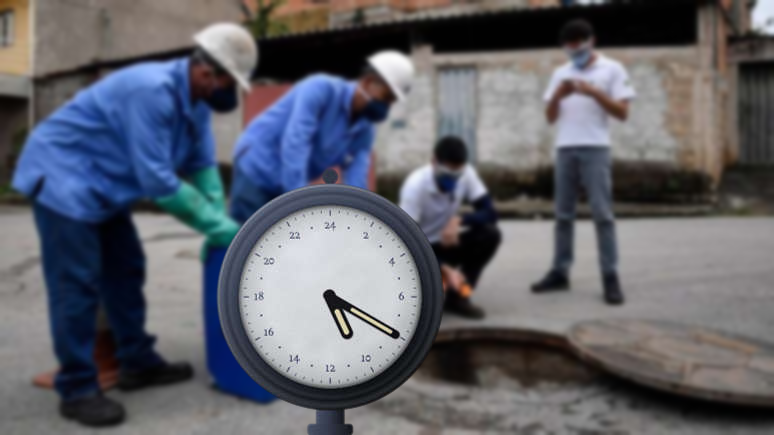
10:20
